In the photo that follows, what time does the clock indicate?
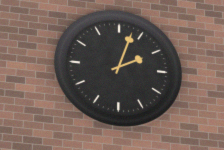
2:03
